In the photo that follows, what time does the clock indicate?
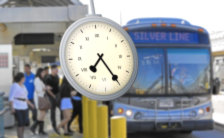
7:25
